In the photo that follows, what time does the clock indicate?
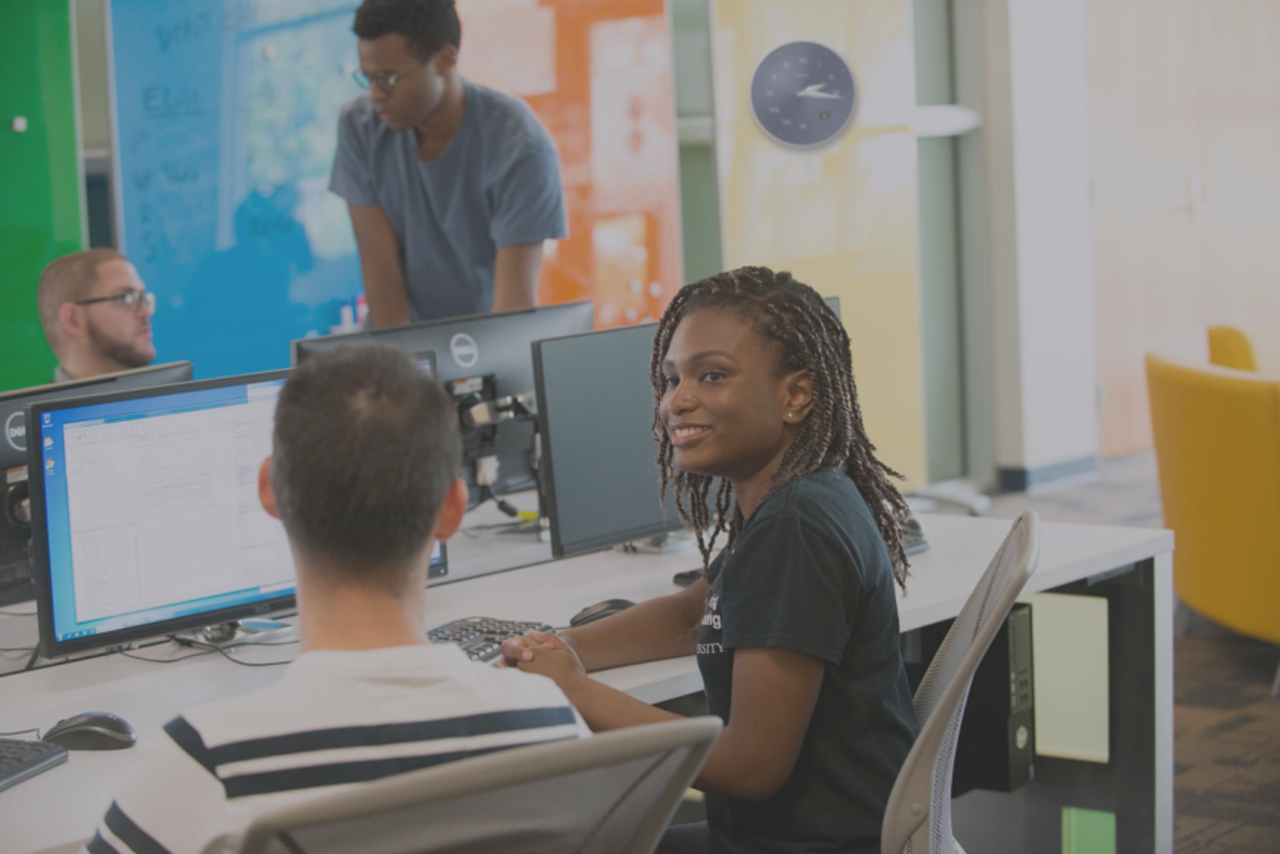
2:16
